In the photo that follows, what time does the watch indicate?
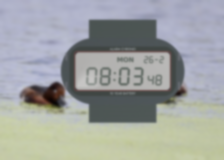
8:03:48
